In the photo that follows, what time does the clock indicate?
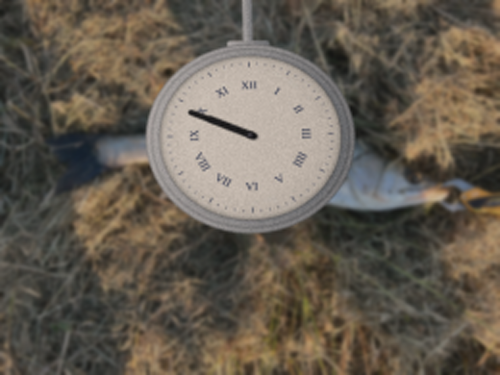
9:49
